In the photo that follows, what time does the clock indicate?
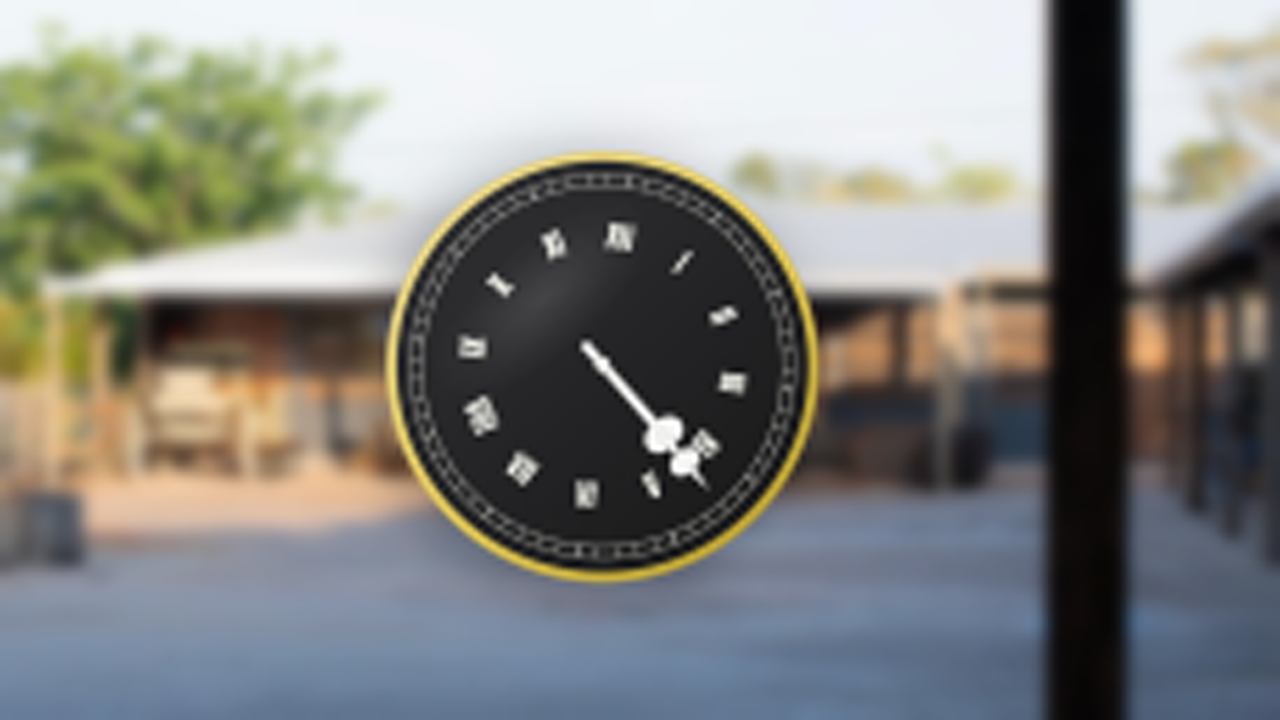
4:22
